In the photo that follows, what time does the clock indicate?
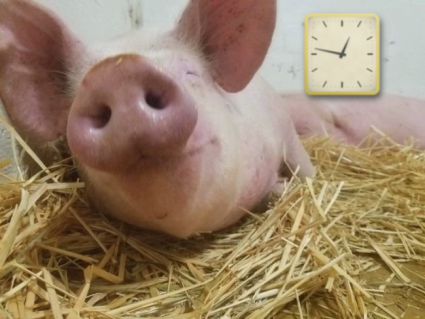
12:47
